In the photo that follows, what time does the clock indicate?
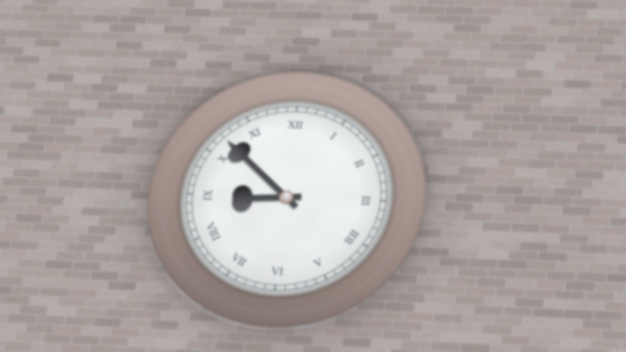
8:52
